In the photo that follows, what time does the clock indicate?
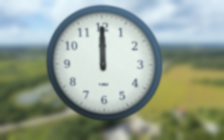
12:00
